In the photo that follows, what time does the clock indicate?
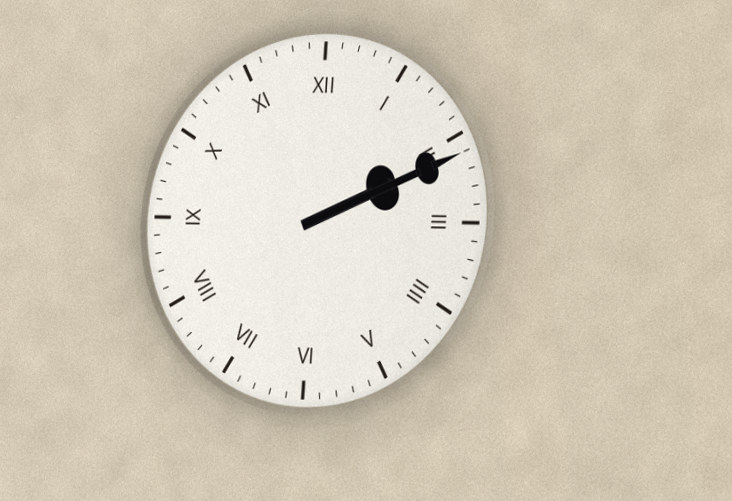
2:11
